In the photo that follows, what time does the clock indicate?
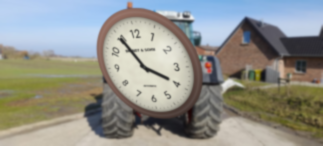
3:55
